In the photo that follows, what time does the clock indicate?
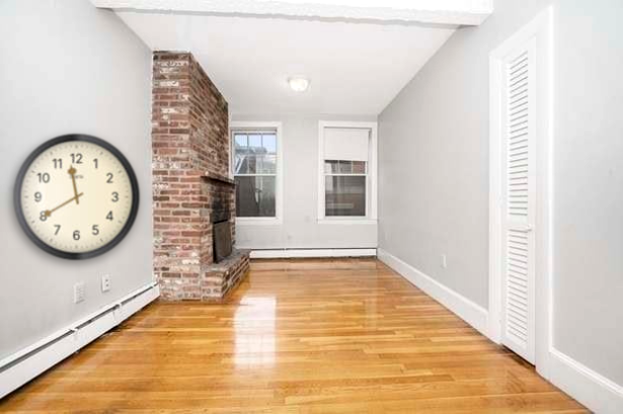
11:40
